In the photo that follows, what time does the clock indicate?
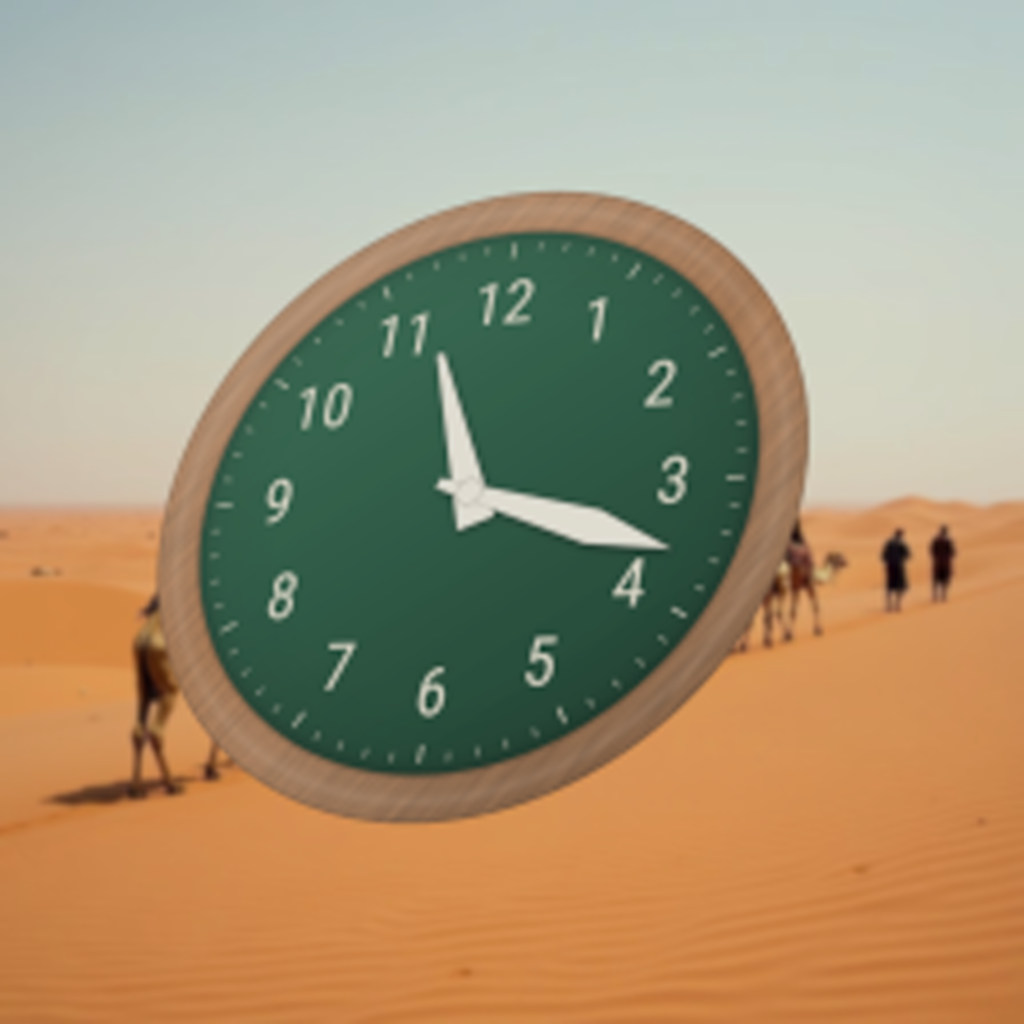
11:18
